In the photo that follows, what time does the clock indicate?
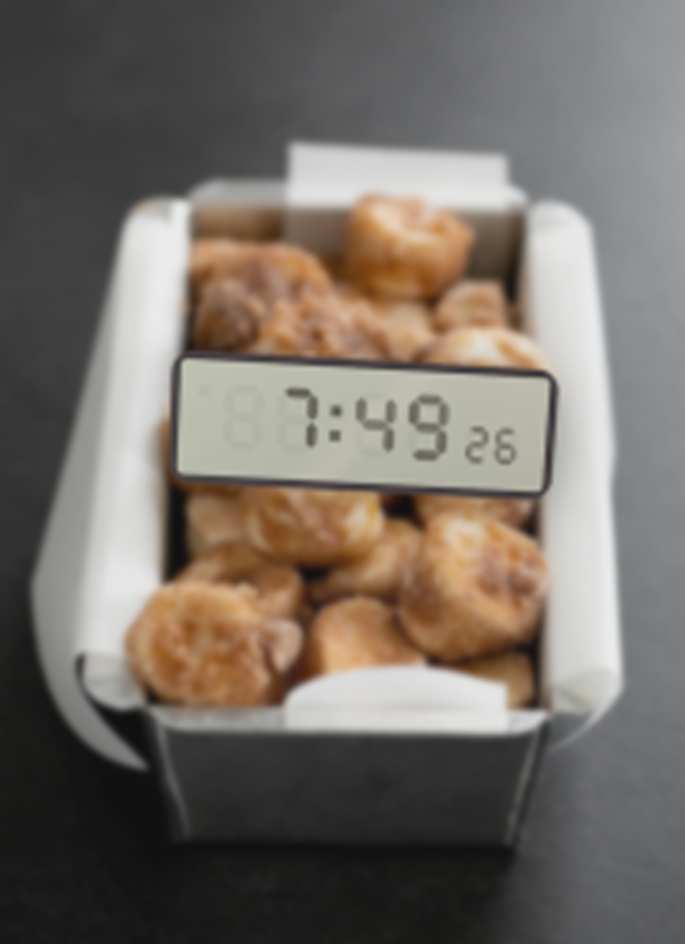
7:49:26
